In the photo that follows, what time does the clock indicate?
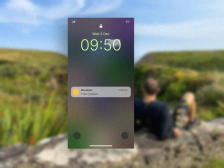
9:50
